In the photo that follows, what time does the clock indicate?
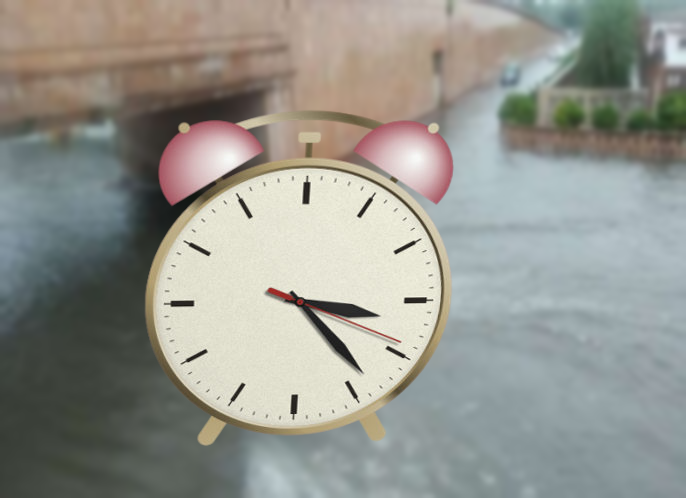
3:23:19
